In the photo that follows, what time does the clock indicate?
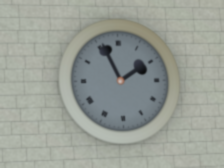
1:56
